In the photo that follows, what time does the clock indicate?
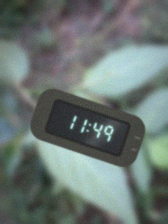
11:49
